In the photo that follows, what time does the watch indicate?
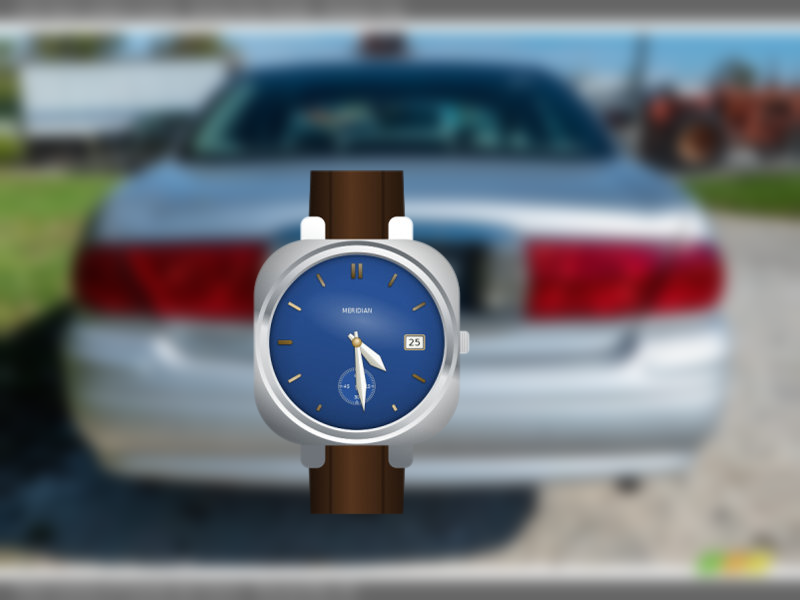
4:29
